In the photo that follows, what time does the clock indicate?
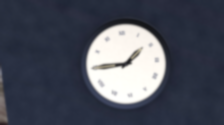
1:45
